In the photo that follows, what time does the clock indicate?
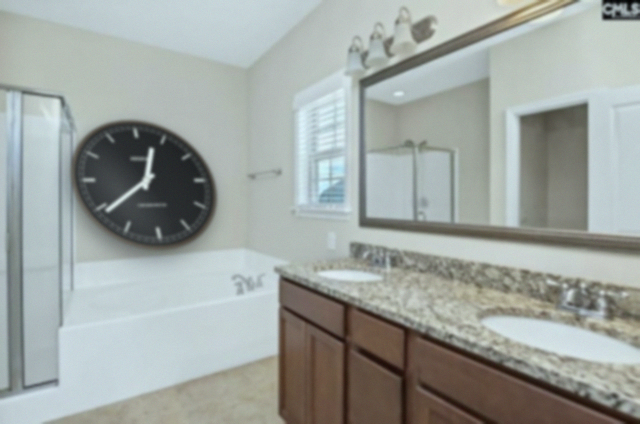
12:39
